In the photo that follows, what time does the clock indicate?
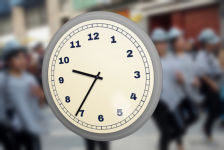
9:36
